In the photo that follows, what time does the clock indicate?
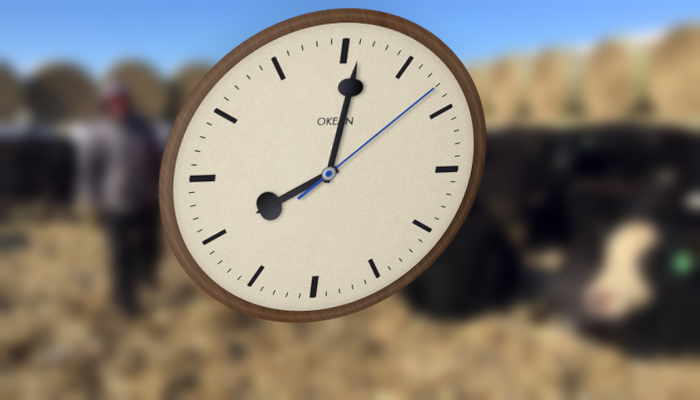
8:01:08
